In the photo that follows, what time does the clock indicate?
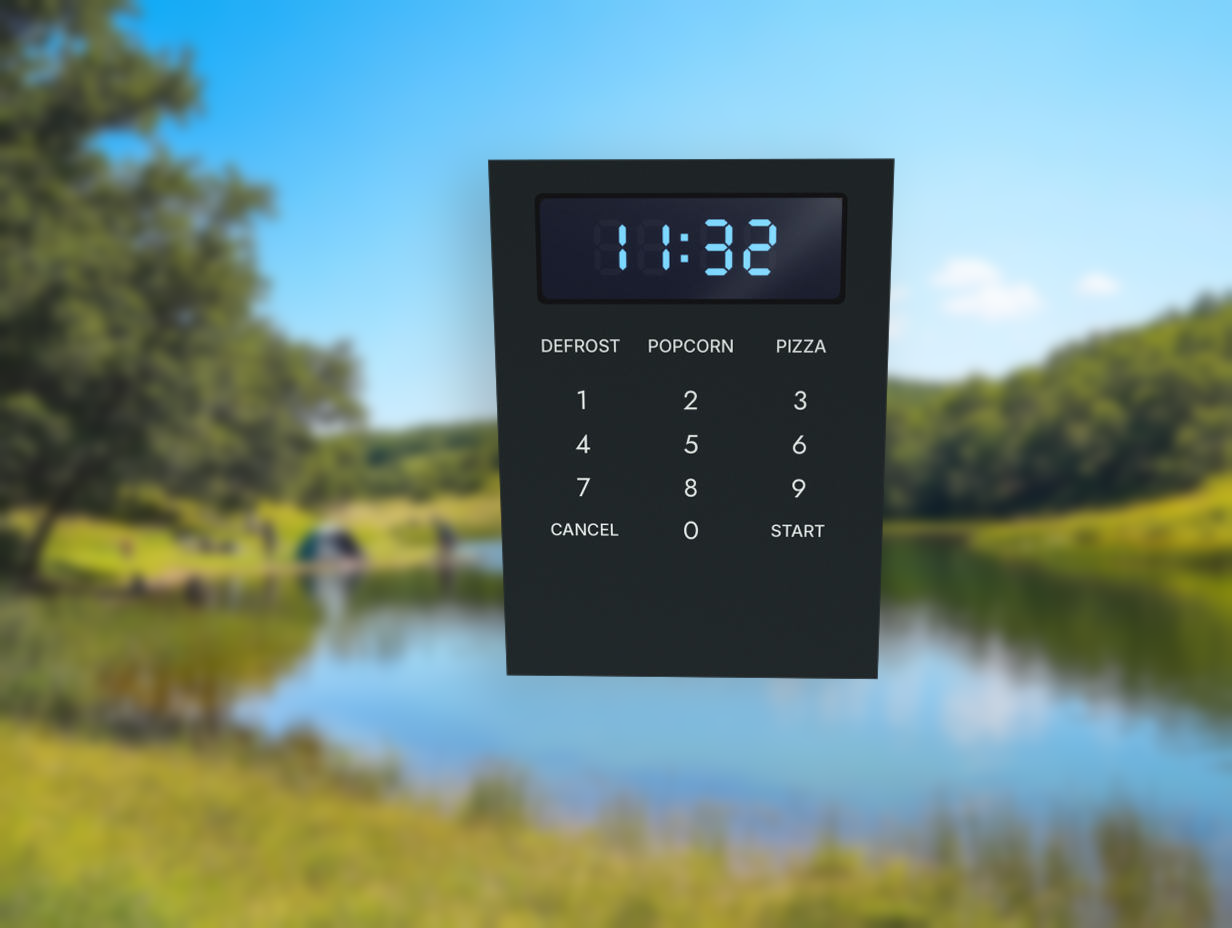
11:32
